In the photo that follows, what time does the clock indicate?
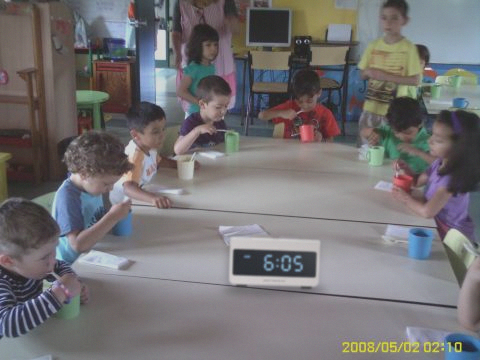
6:05
